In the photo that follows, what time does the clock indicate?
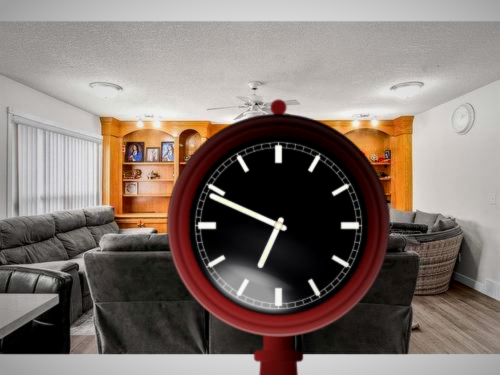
6:49
